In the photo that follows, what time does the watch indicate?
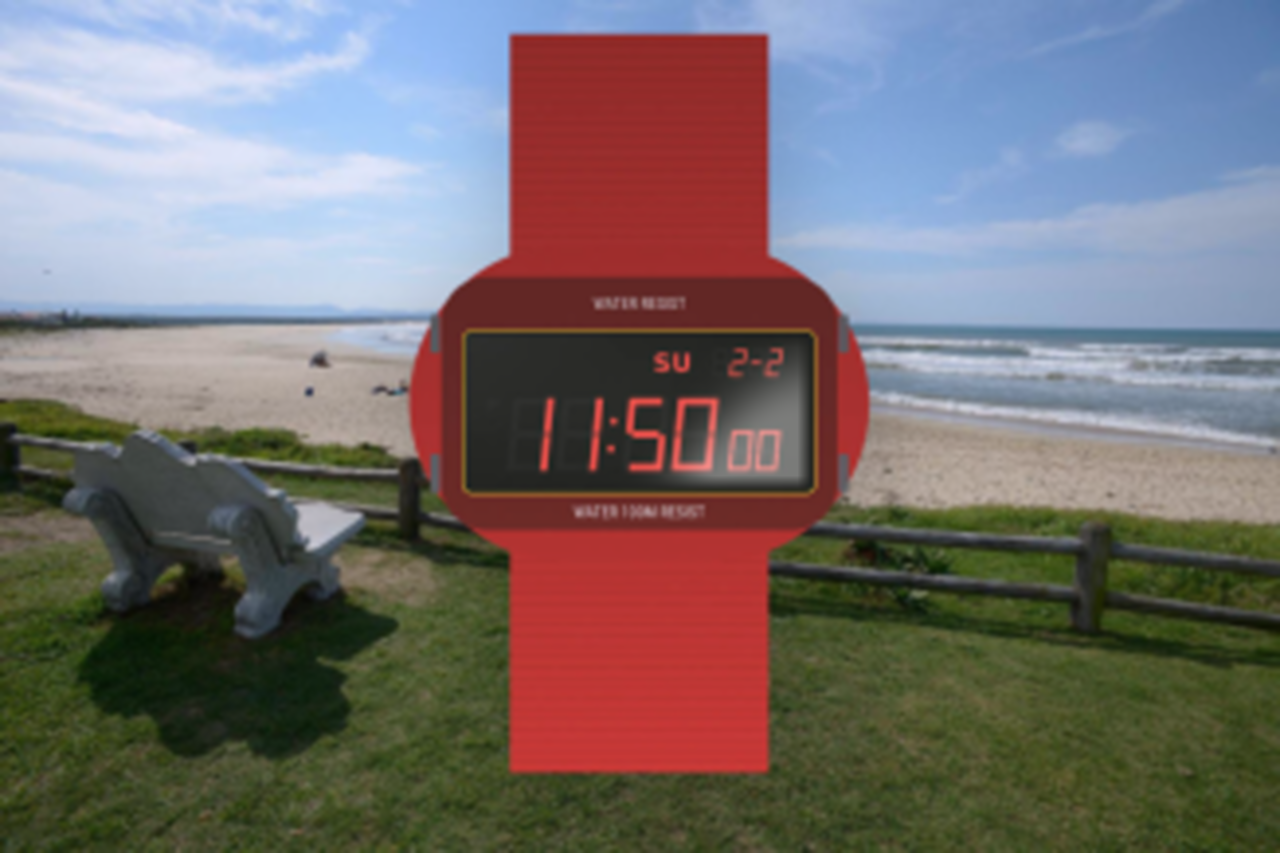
11:50:00
